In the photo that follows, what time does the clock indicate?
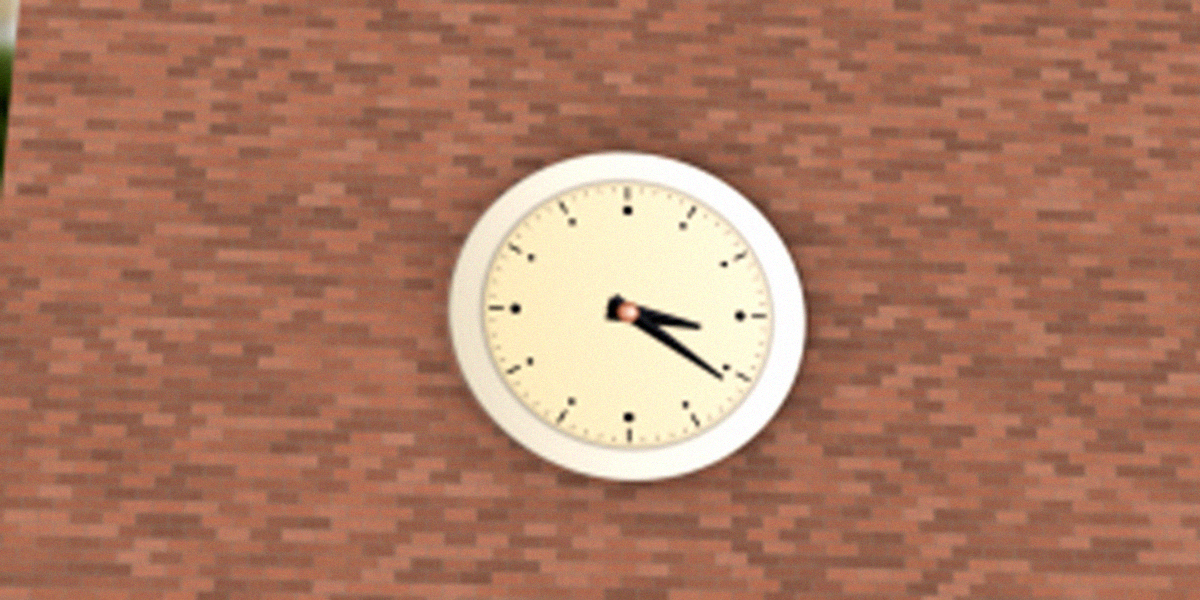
3:21
